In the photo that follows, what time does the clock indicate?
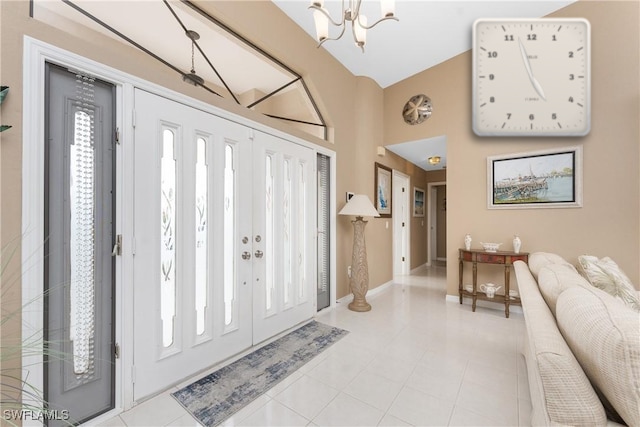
4:57
